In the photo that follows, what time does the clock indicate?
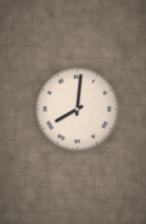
8:01
